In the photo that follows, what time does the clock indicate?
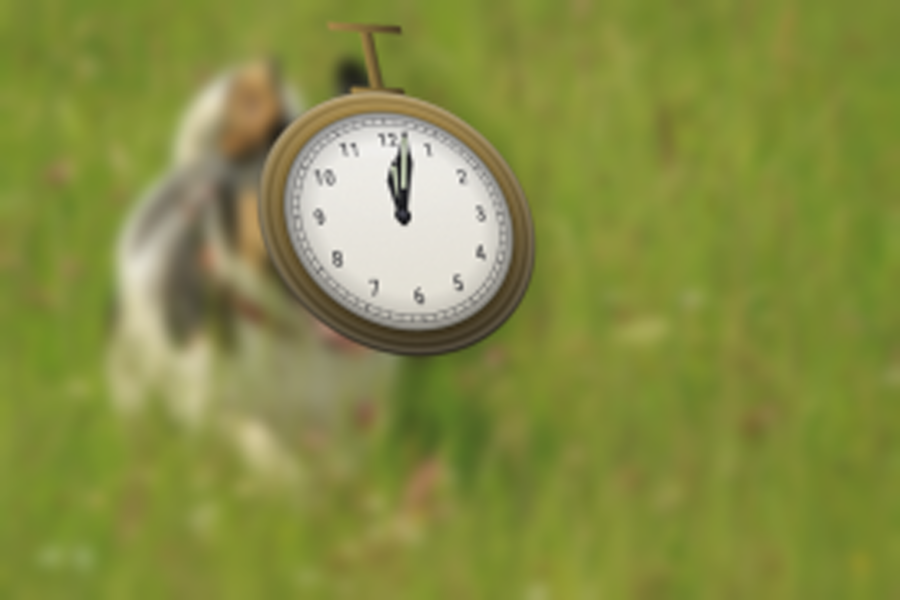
12:02
